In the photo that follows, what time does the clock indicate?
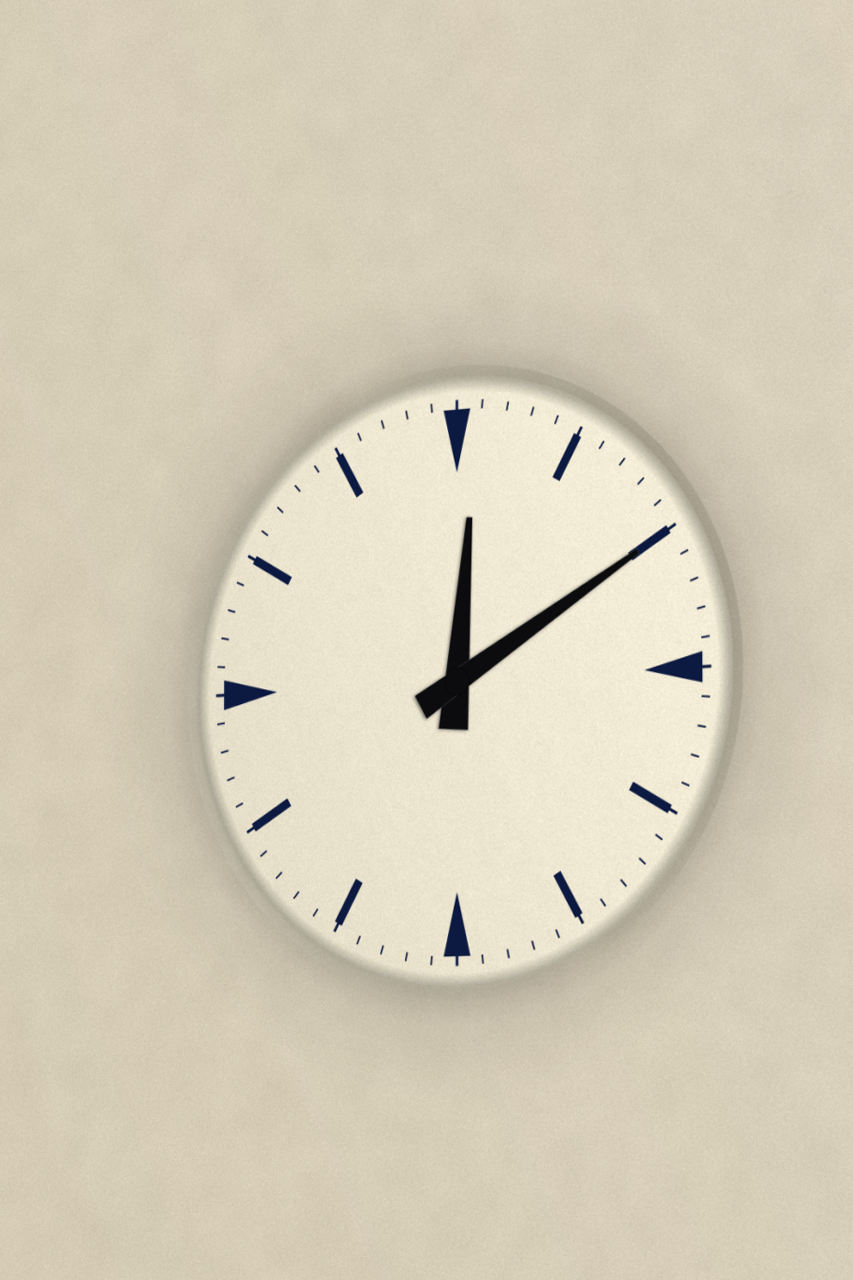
12:10
